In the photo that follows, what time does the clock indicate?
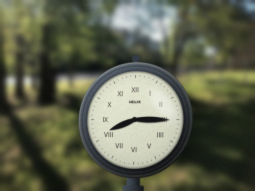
8:15
